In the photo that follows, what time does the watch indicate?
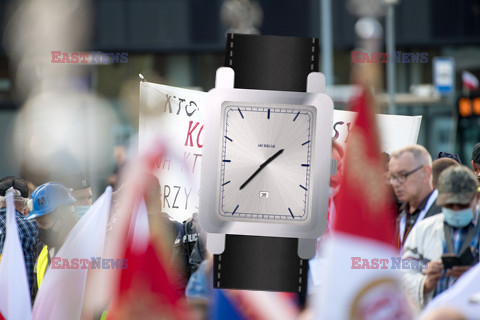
1:37
